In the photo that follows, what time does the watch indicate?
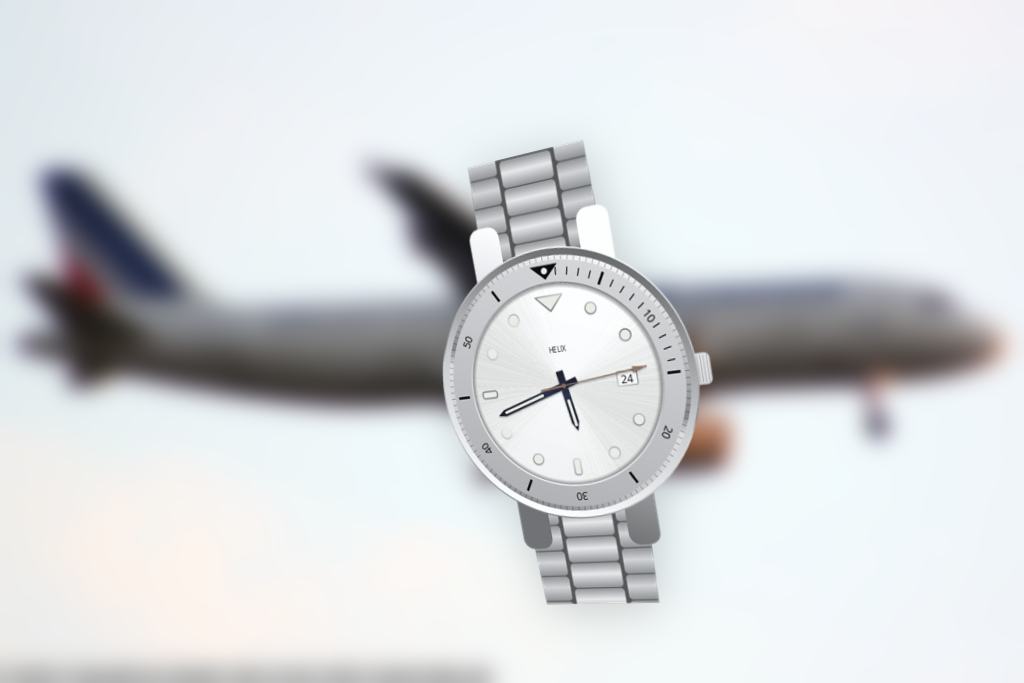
5:42:14
